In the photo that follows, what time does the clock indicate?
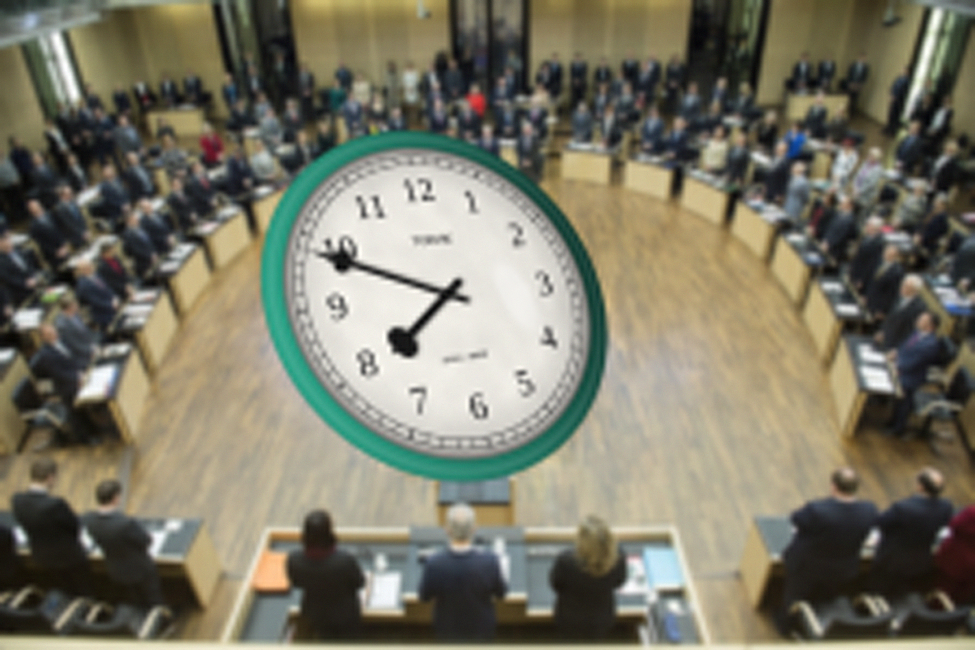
7:49
